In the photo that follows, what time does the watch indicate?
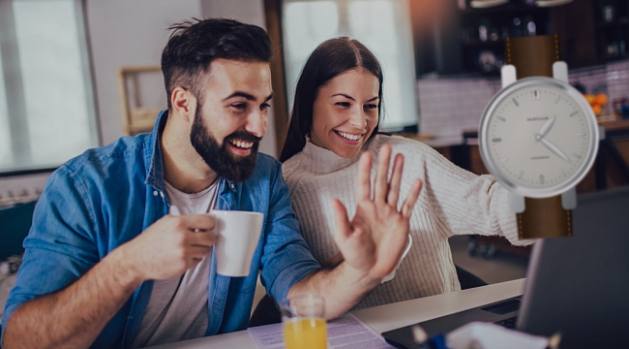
1:22
